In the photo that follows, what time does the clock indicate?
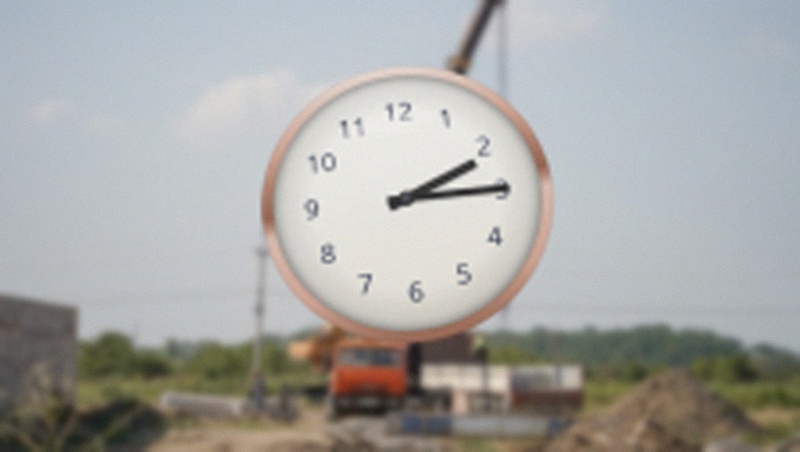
2:15
